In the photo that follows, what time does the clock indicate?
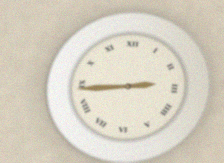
2:44
